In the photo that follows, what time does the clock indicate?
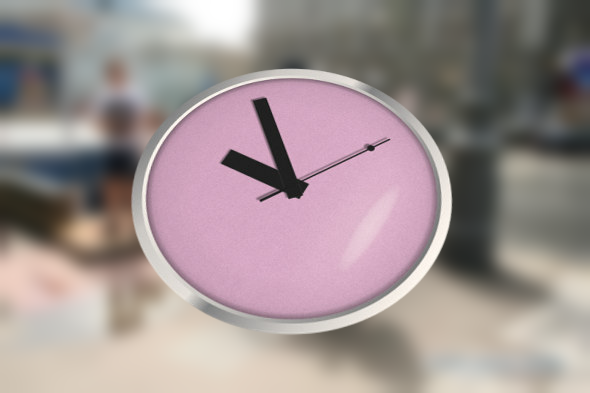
9:57:10
